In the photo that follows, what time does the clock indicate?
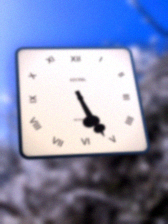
5:26
